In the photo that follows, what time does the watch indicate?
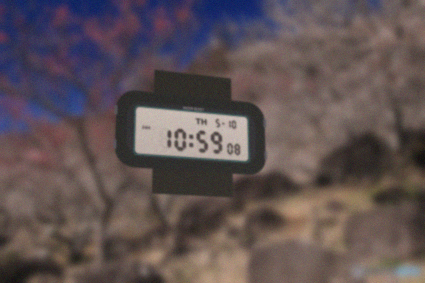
10:59:08
